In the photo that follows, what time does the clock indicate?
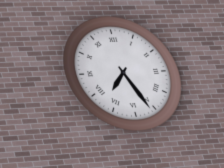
7:26
